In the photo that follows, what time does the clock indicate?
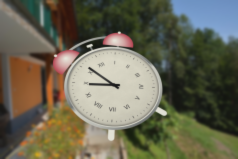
9:56
